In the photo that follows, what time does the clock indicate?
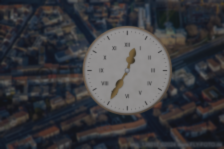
12:35
